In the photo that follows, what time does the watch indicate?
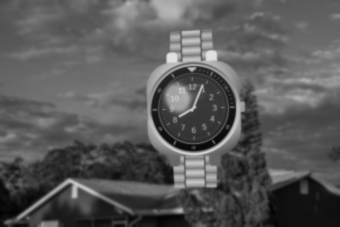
8:04
